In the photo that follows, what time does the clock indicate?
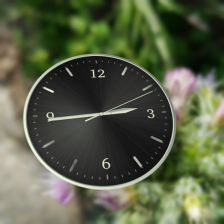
2:44:11
